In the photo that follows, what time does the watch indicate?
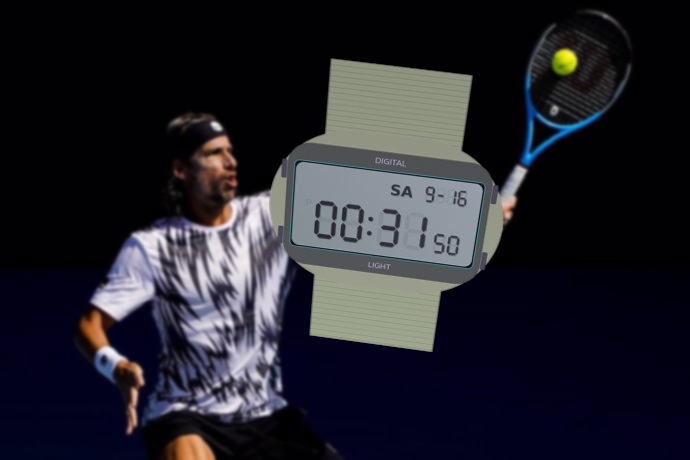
0:31:50
